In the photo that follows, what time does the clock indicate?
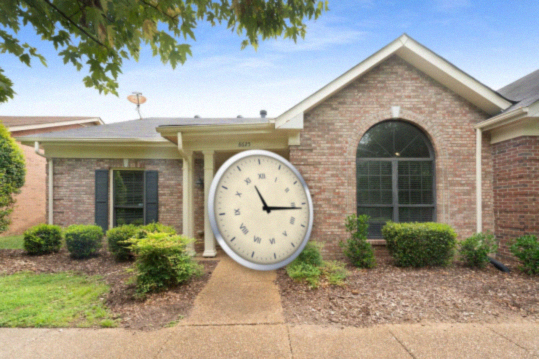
11:16
